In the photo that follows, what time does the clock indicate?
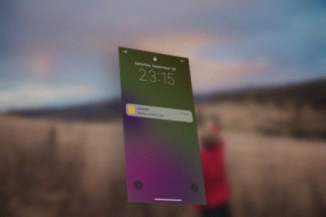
23:15
